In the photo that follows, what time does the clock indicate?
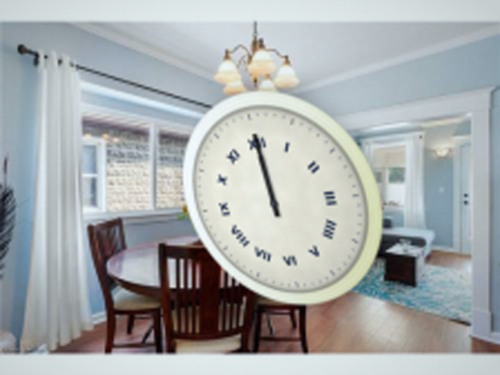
12:00
